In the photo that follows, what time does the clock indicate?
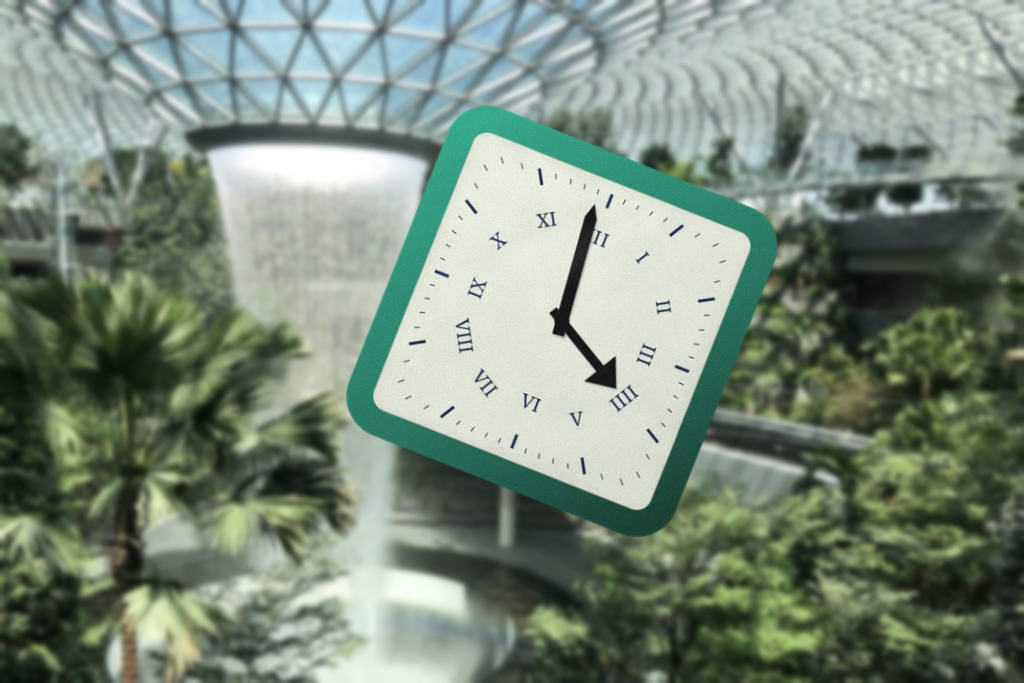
3:59
